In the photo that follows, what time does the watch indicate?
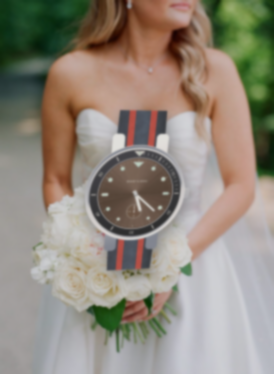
5:22
